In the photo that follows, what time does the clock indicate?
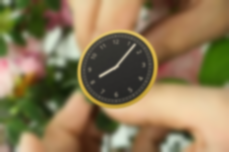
8:07
